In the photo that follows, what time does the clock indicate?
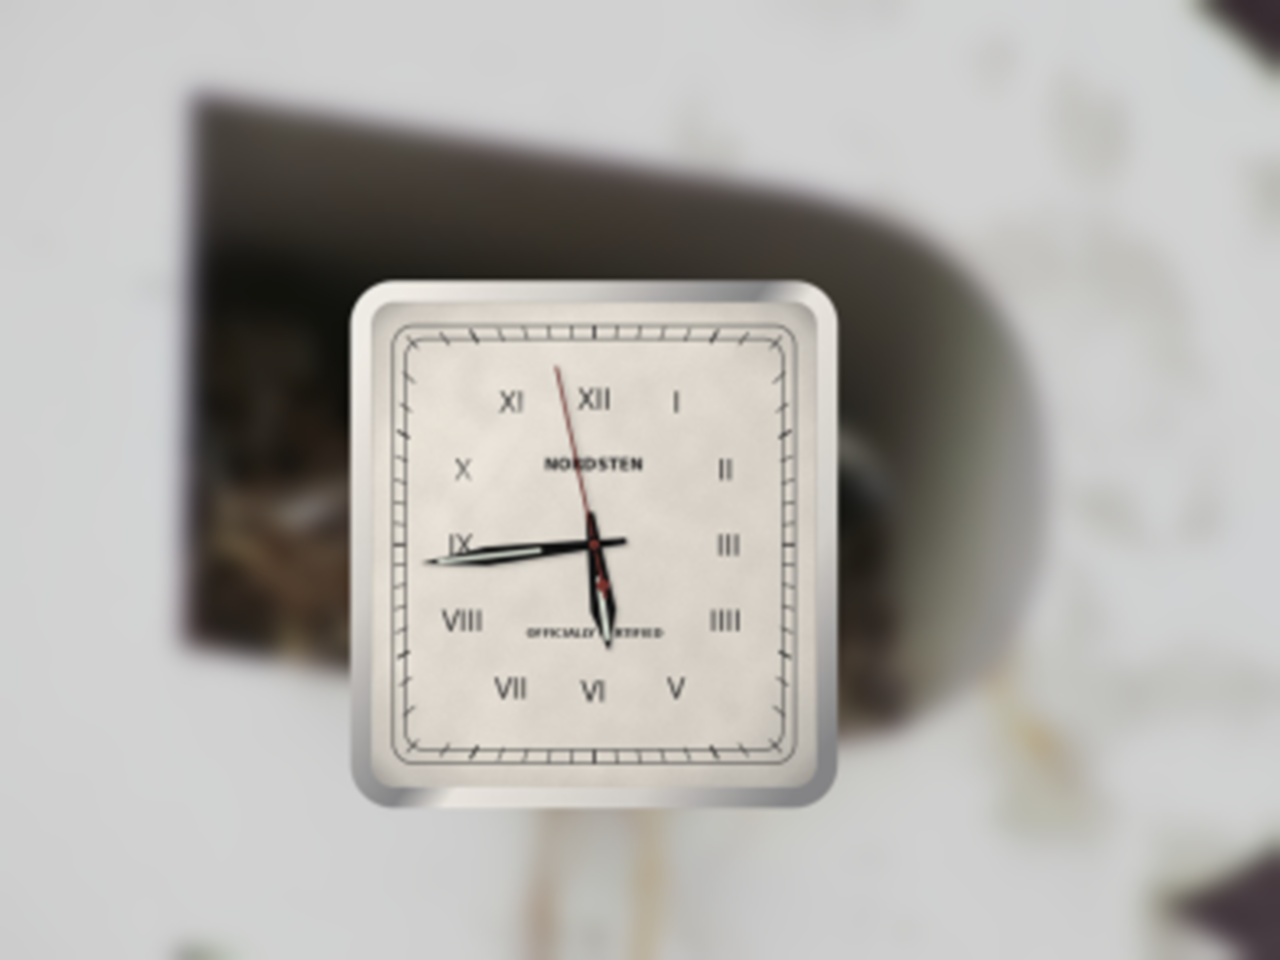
5:43:58
